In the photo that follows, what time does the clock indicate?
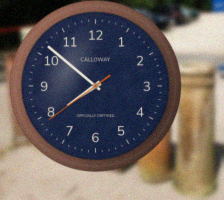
7:51:39
